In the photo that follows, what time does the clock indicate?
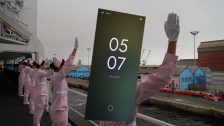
5:07
